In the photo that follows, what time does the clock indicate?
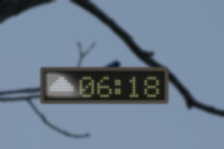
6:18
